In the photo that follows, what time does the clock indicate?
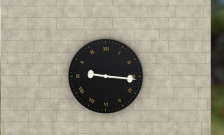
9:16
